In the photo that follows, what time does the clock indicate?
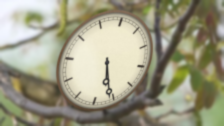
5:26
